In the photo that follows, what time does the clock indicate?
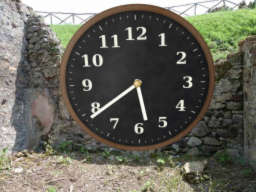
5:39
